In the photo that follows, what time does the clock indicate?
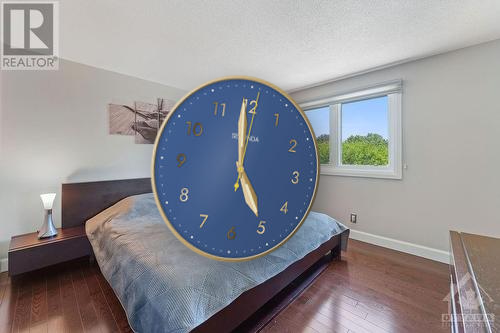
4:59:01
